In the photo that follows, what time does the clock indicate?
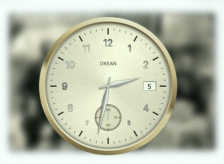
2:32
